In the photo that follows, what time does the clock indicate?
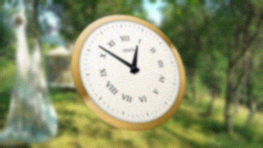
12:52
